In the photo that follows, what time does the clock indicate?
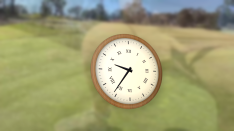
9:36
